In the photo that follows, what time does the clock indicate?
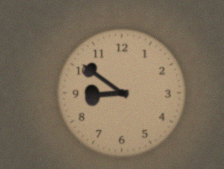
8:51
